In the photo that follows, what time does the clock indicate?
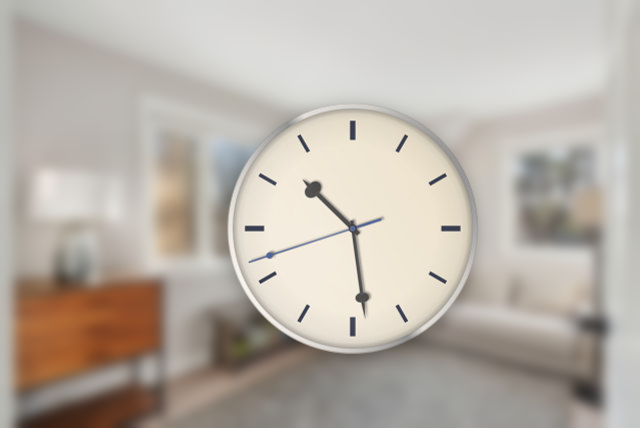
10:28:42
